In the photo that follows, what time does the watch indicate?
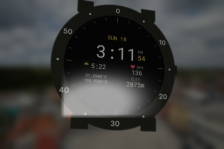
3:11:54
